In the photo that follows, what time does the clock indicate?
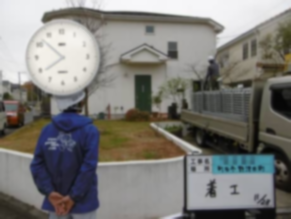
7:52
